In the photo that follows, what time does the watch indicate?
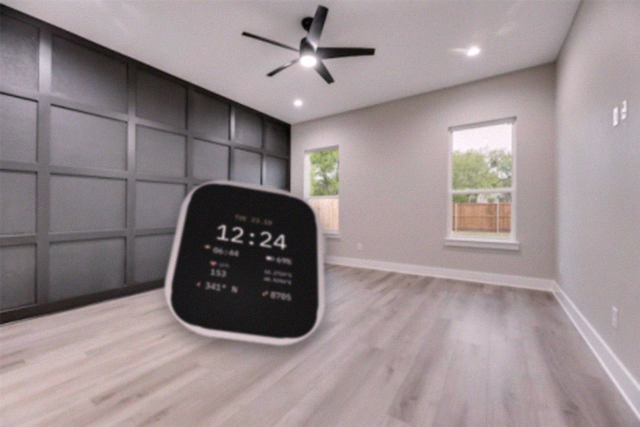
12:24
